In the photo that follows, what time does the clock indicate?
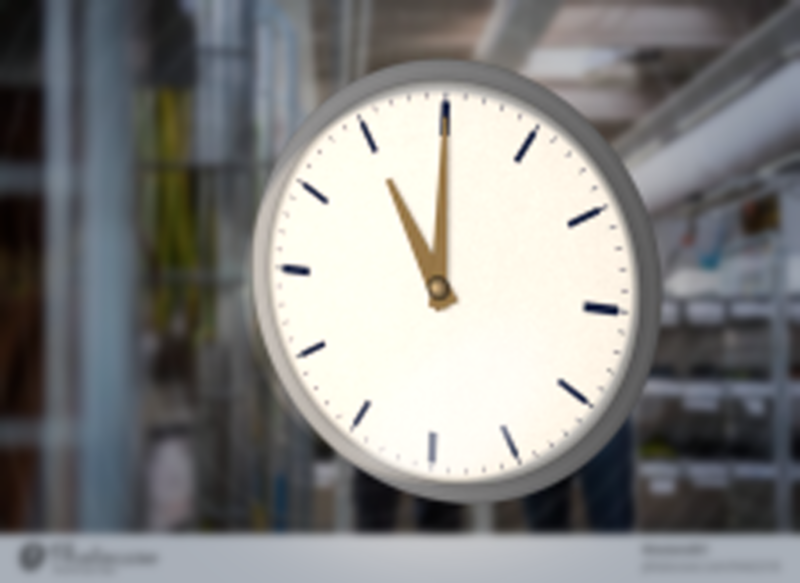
11:00
